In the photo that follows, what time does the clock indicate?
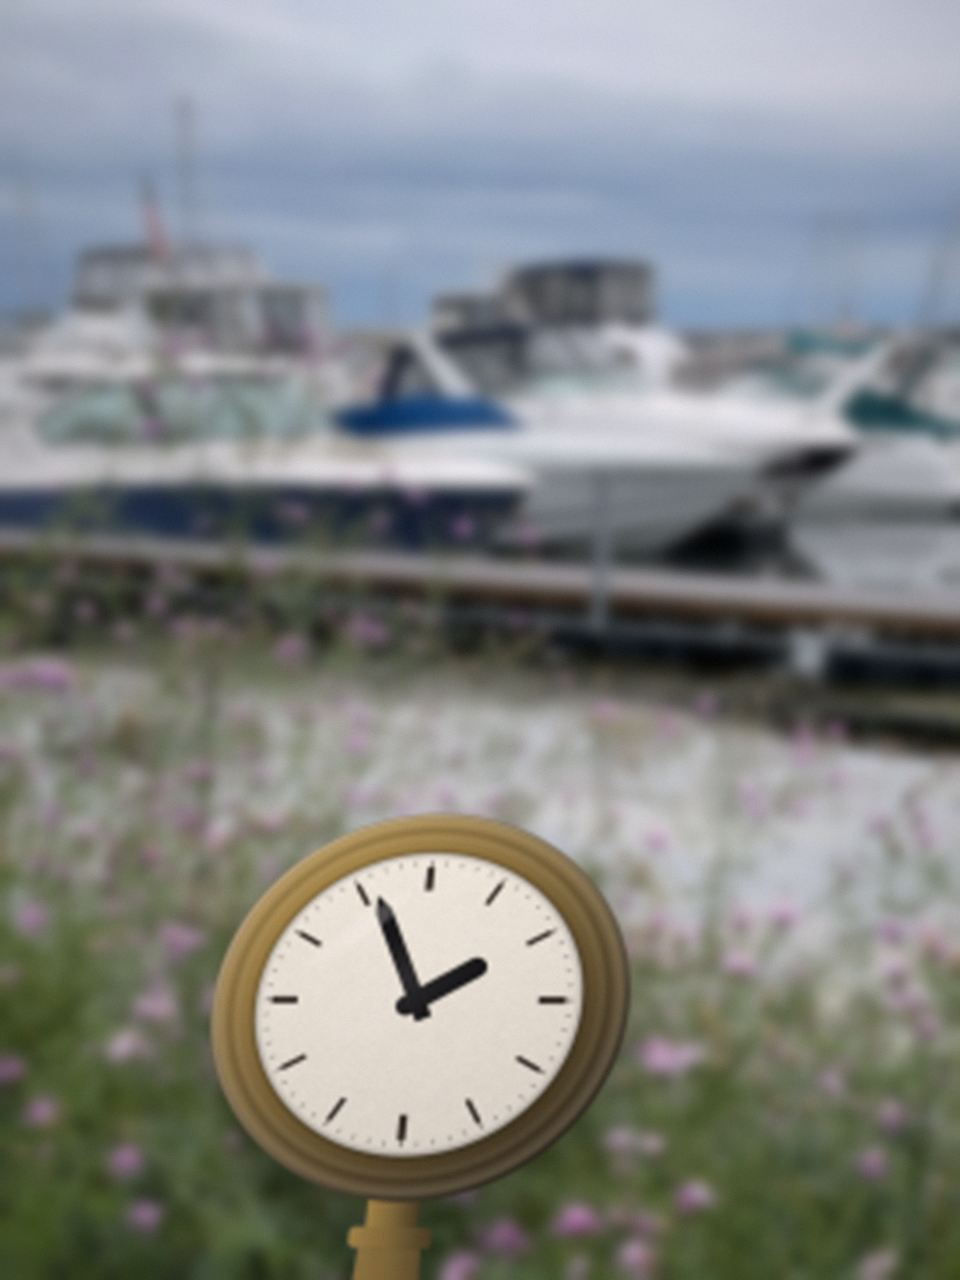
1:56
